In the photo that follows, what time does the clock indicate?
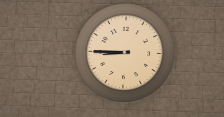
8:45
